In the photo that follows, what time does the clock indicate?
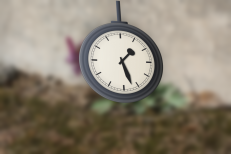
1:27
